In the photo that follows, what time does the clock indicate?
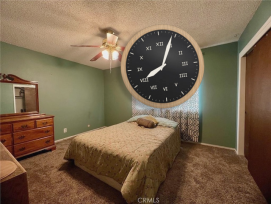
8:04
